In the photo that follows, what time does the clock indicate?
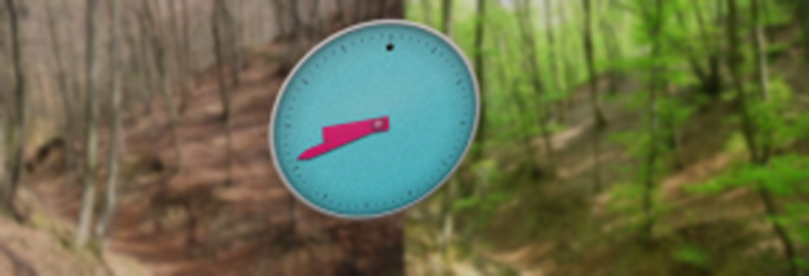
8:41
